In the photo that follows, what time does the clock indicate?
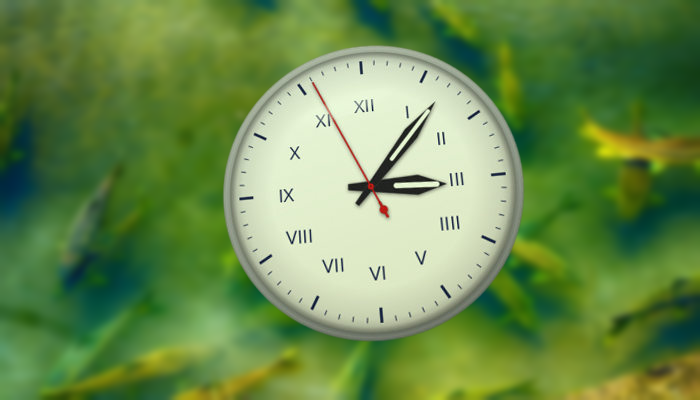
3:06:56
